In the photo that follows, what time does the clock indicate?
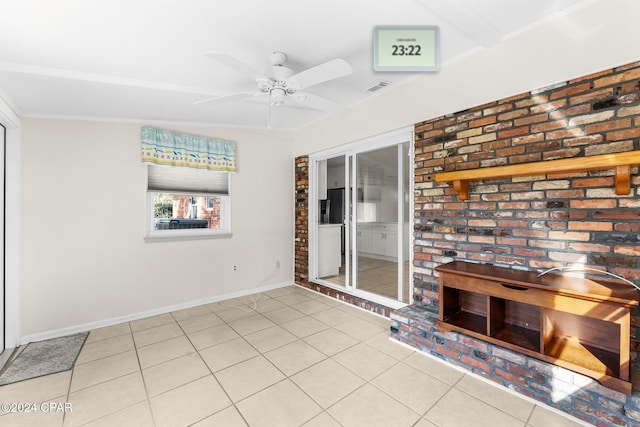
23:22
